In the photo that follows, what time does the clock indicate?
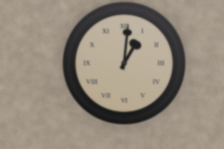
1:01
